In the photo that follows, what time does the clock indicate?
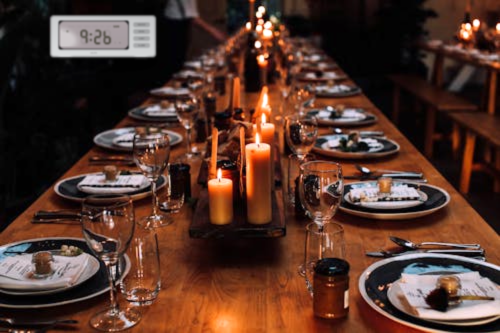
9:26
